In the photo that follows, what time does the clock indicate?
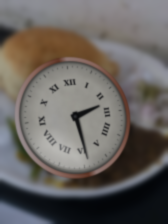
2:29
